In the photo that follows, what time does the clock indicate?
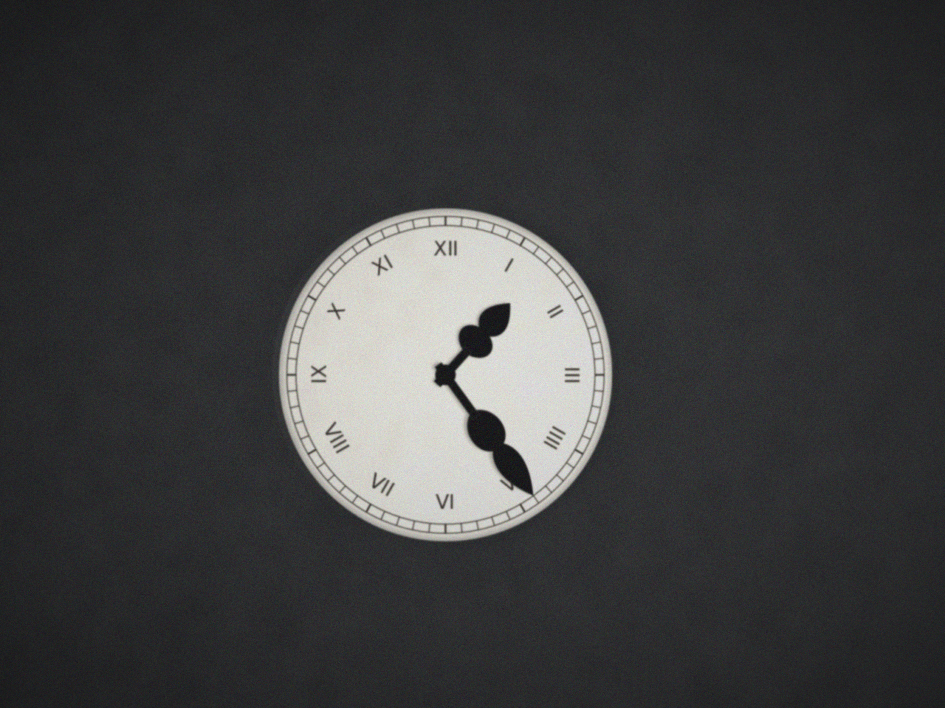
1:24
